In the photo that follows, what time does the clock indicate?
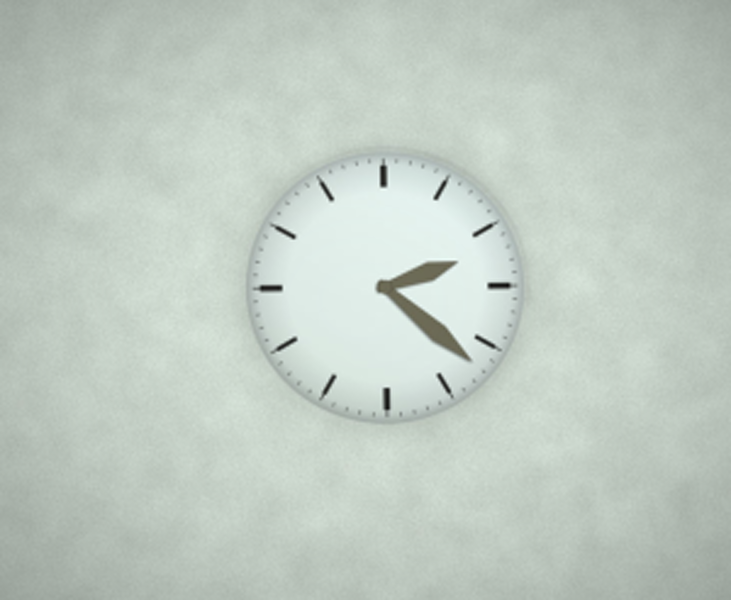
2:22
